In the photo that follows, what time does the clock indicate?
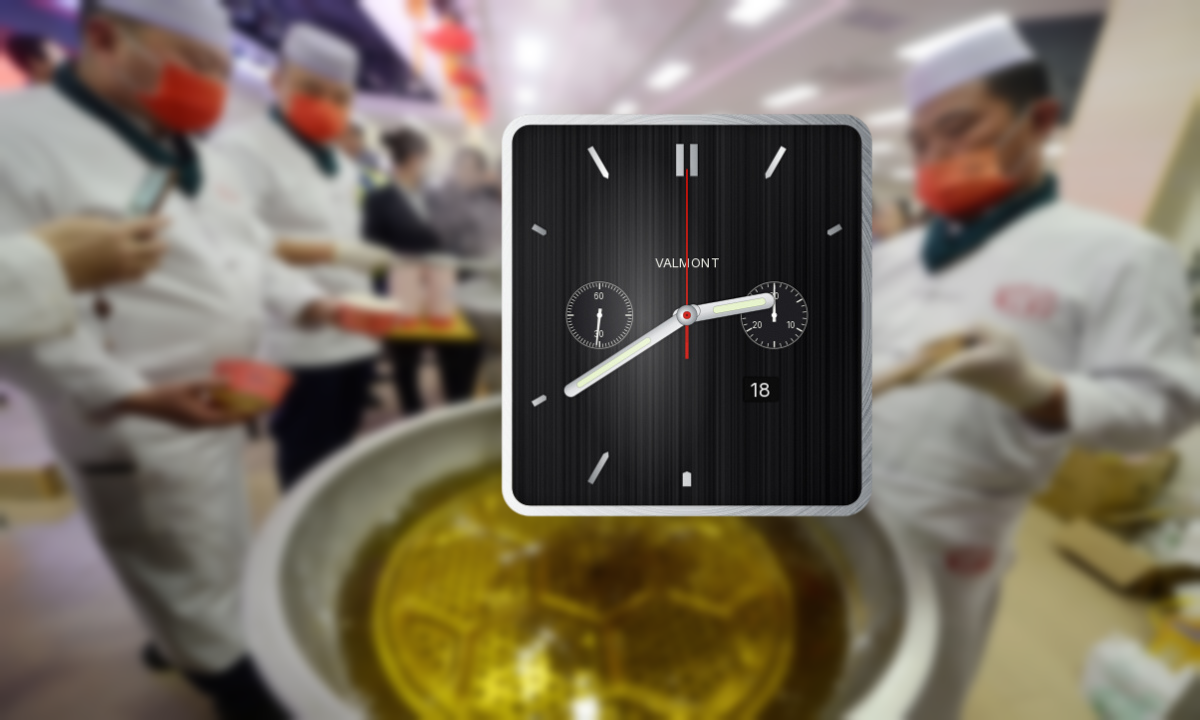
2:39:31
